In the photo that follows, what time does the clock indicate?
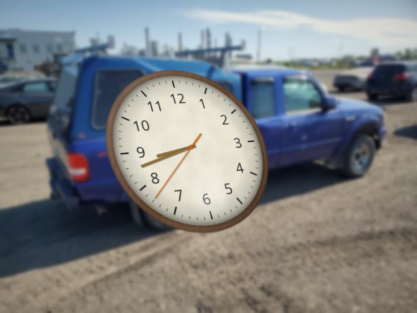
8:42:38
